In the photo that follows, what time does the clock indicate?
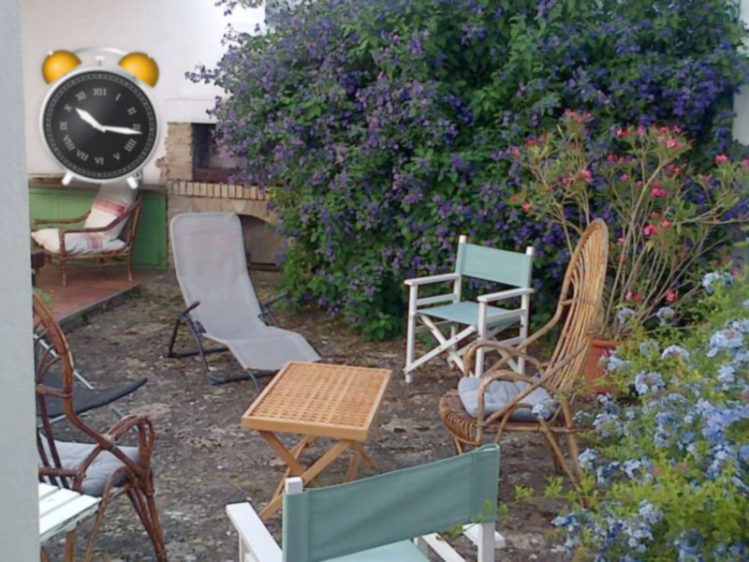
10:16
